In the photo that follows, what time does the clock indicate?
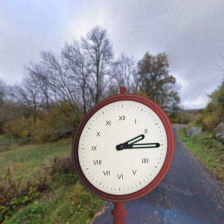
2:15
